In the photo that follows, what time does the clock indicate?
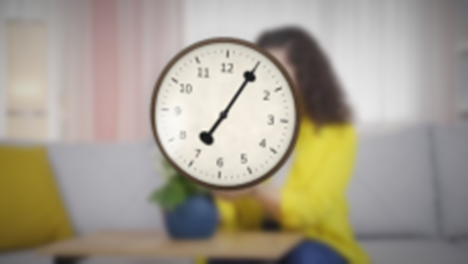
7:05
